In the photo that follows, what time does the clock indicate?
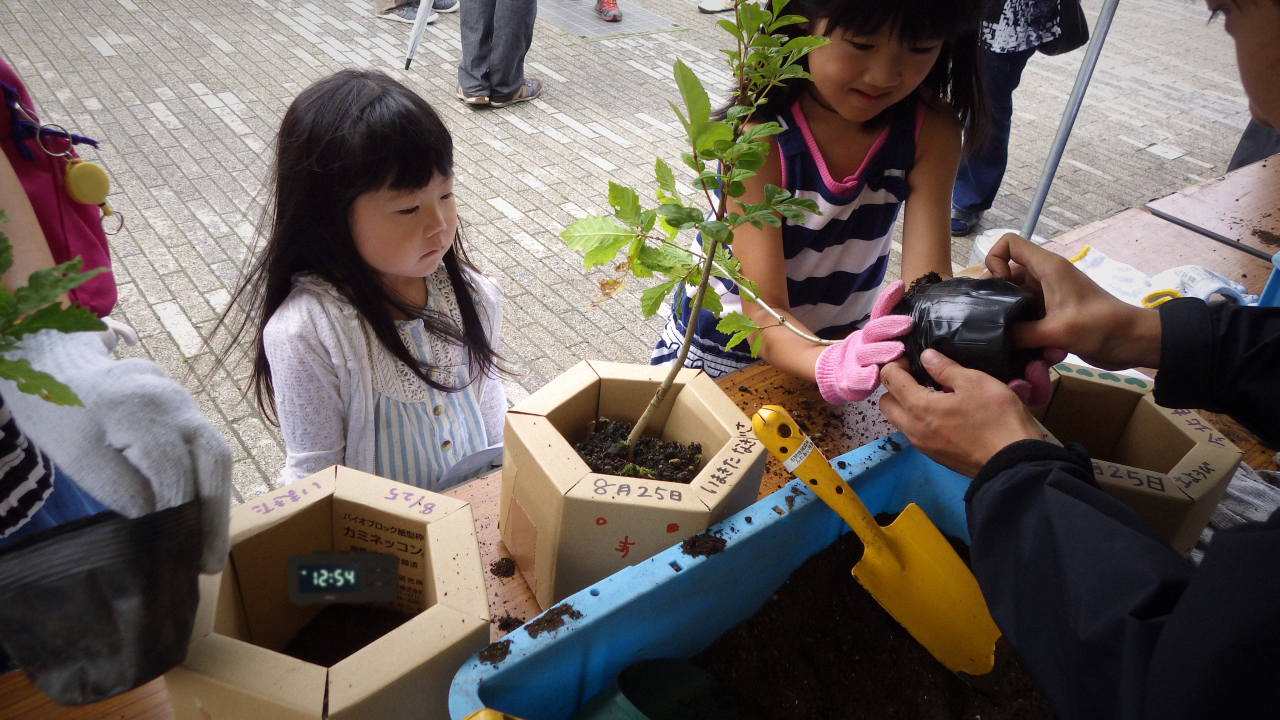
12:54
